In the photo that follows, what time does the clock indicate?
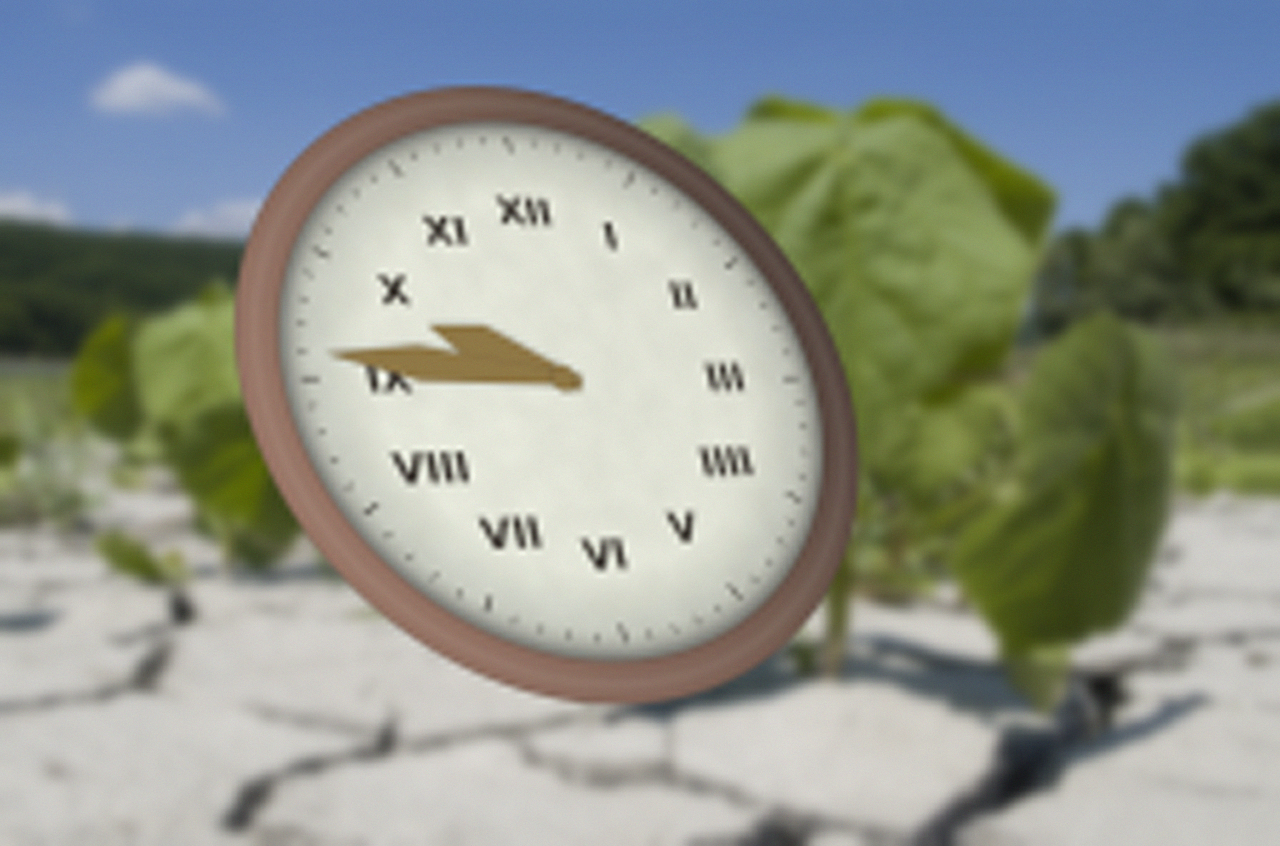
9:46
